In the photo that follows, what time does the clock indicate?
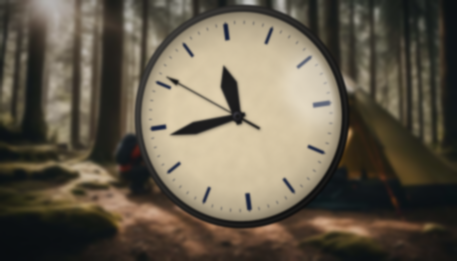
11:43:51
